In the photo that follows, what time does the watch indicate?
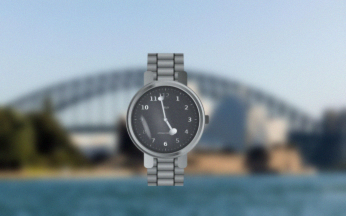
4:58
